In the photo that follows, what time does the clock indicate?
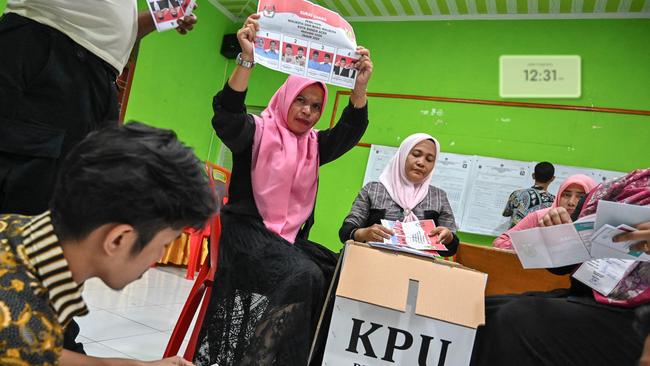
12:31
